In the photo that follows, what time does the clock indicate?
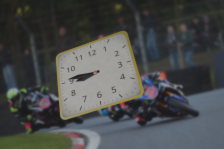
8:46
